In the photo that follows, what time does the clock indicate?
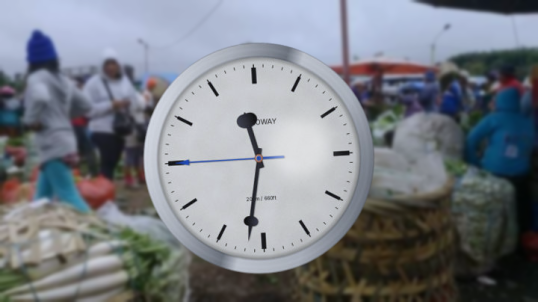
11:31:45
